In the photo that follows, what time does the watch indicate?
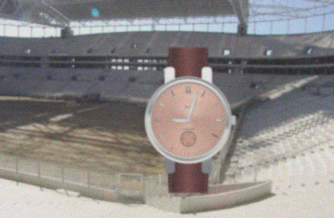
9:03
